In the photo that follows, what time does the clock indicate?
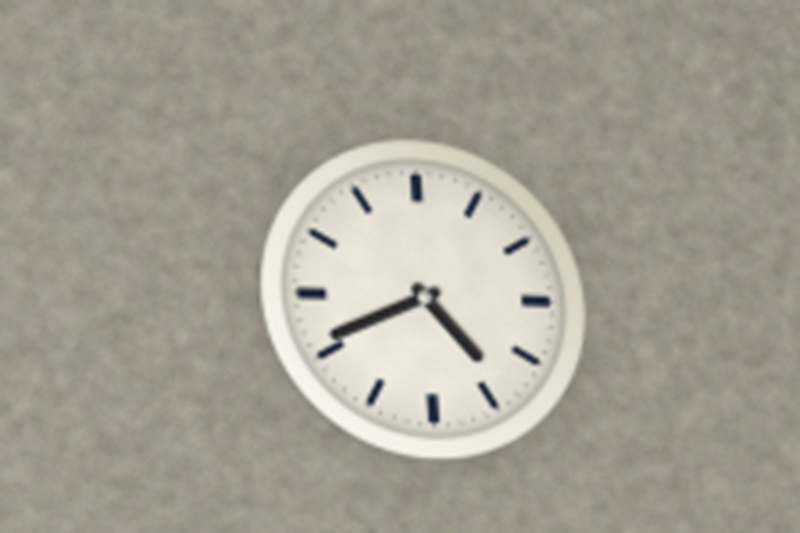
4:41
